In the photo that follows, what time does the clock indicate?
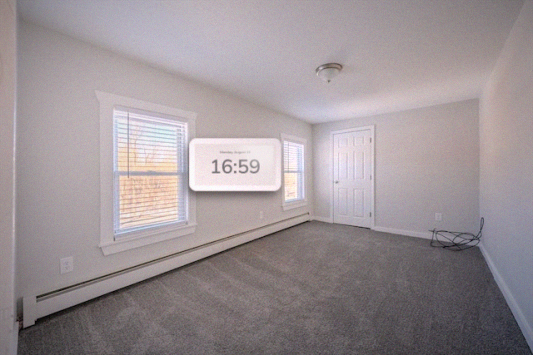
16:59
